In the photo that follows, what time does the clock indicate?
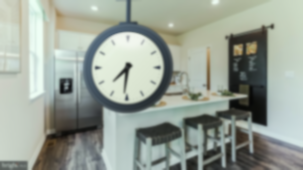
7:31
